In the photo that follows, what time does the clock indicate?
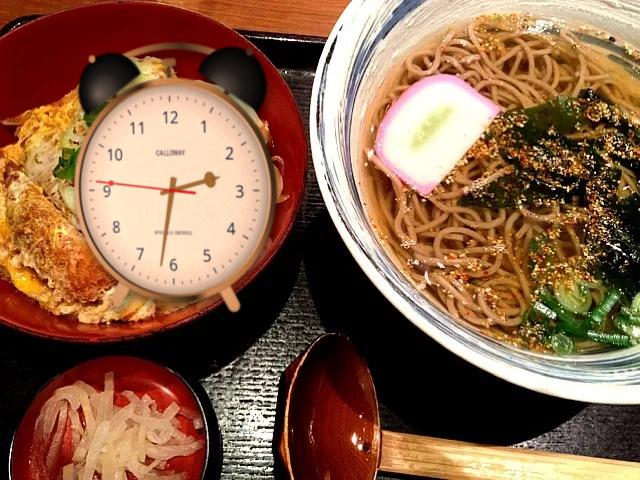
2:31:46
